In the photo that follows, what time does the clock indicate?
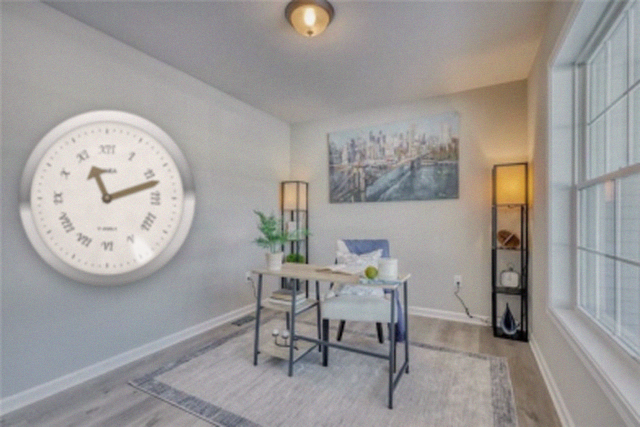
11:12
